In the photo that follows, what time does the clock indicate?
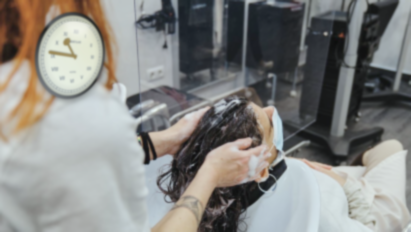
10:46
